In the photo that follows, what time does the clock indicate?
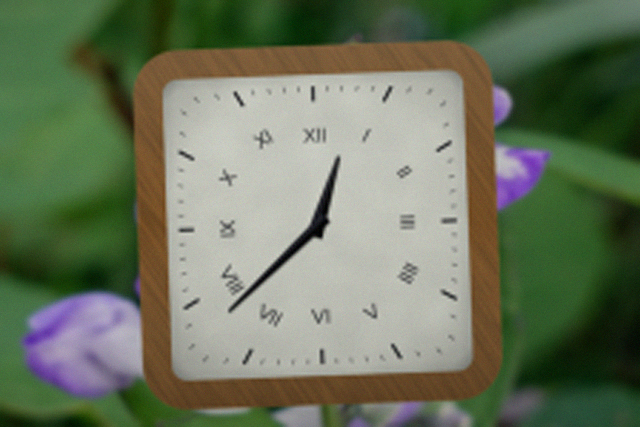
12:38
